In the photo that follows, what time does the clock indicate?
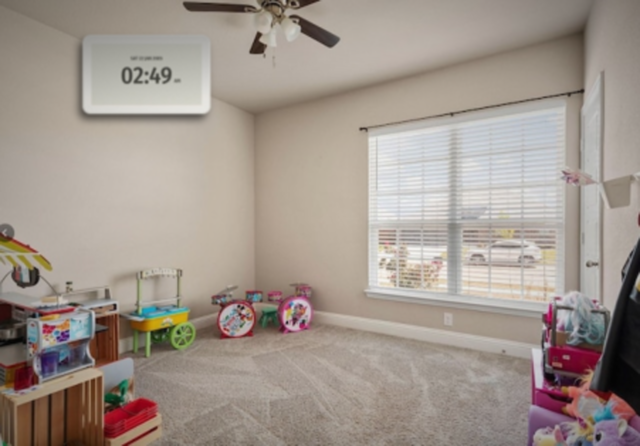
2:49
